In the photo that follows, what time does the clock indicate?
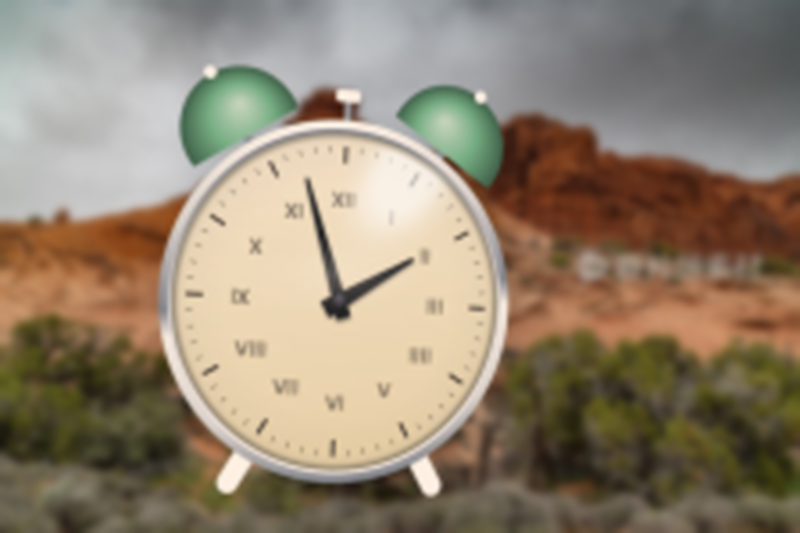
1:57
